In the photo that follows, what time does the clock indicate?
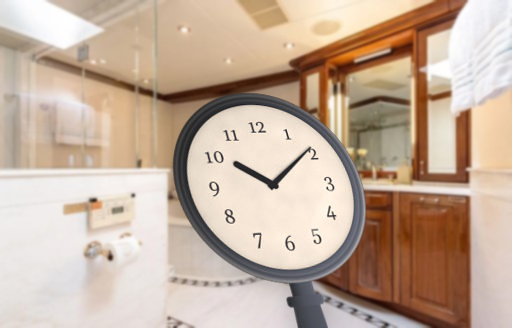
10:09
